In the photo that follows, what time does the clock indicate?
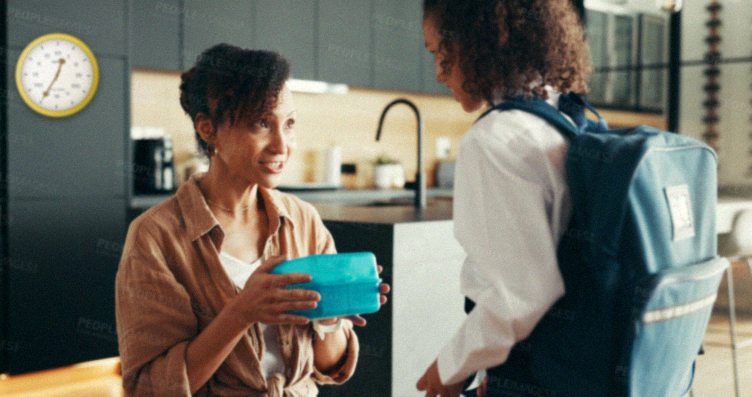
12:35
